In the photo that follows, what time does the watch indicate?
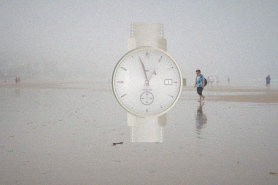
12:57
